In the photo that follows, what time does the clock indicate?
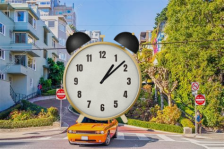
1:08
